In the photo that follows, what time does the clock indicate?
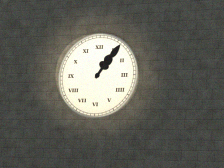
1:06
